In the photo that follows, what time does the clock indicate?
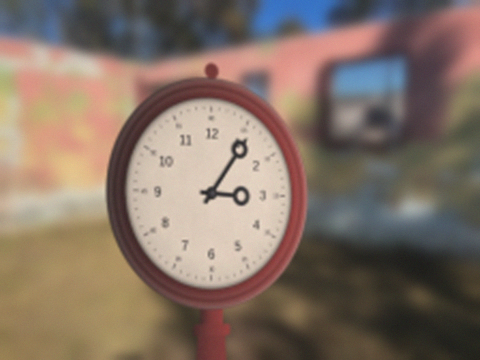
3:06
